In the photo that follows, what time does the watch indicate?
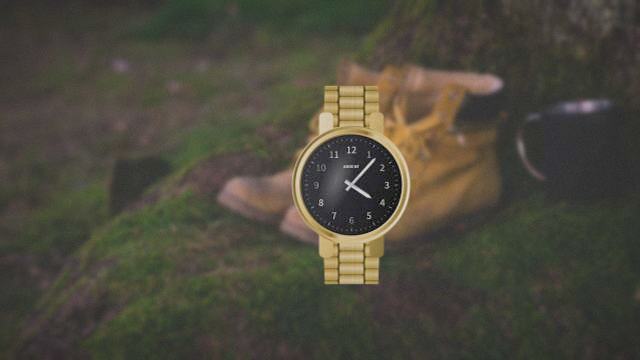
4:07
